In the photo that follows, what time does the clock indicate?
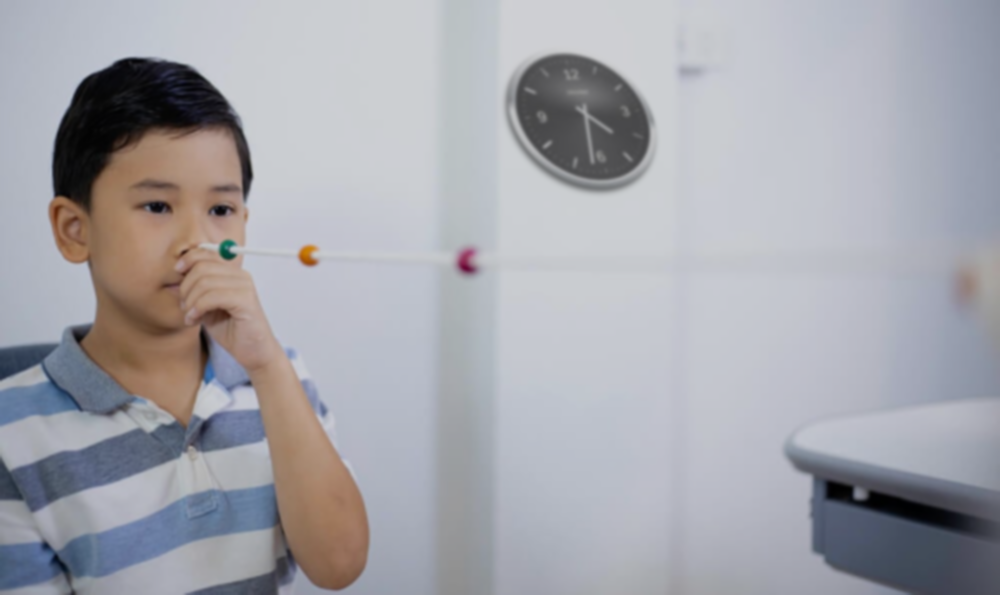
4:32
